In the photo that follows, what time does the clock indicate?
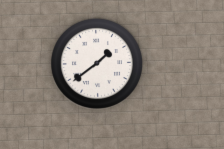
1:39
